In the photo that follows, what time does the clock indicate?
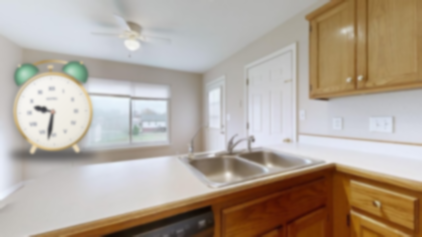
9:32
